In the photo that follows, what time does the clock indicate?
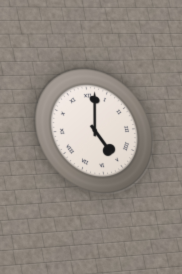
5:02
